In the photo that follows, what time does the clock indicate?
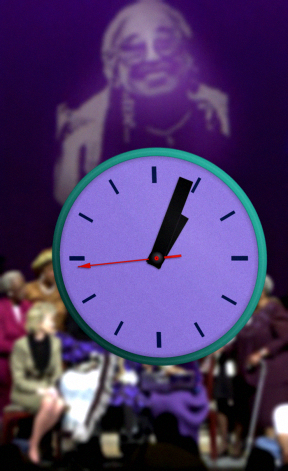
1:03:44
